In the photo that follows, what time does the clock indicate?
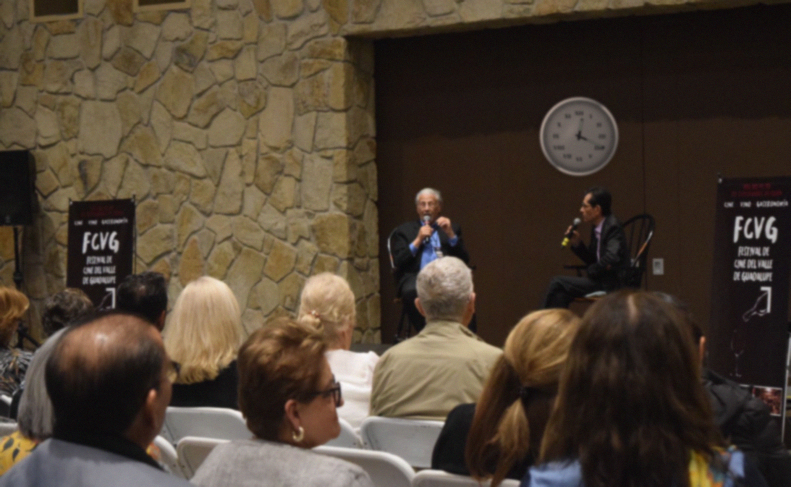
12:19
